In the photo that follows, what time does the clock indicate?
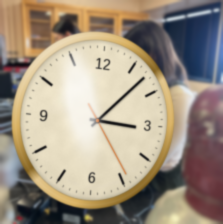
3:07:24
